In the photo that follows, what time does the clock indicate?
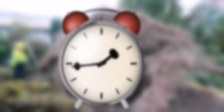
1:44
